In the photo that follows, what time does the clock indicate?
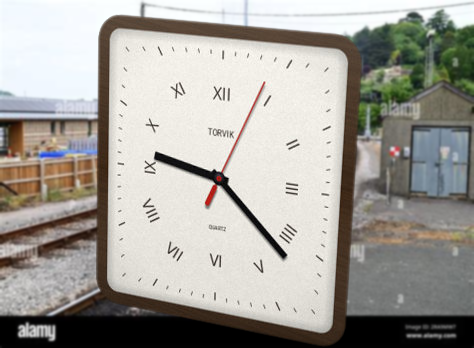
9:22:04
